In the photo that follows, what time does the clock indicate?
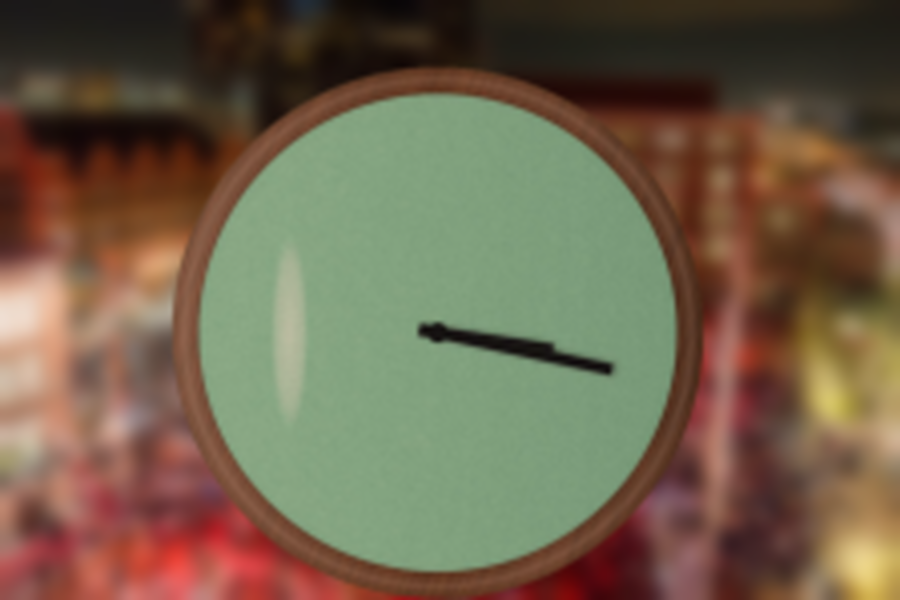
3:17
